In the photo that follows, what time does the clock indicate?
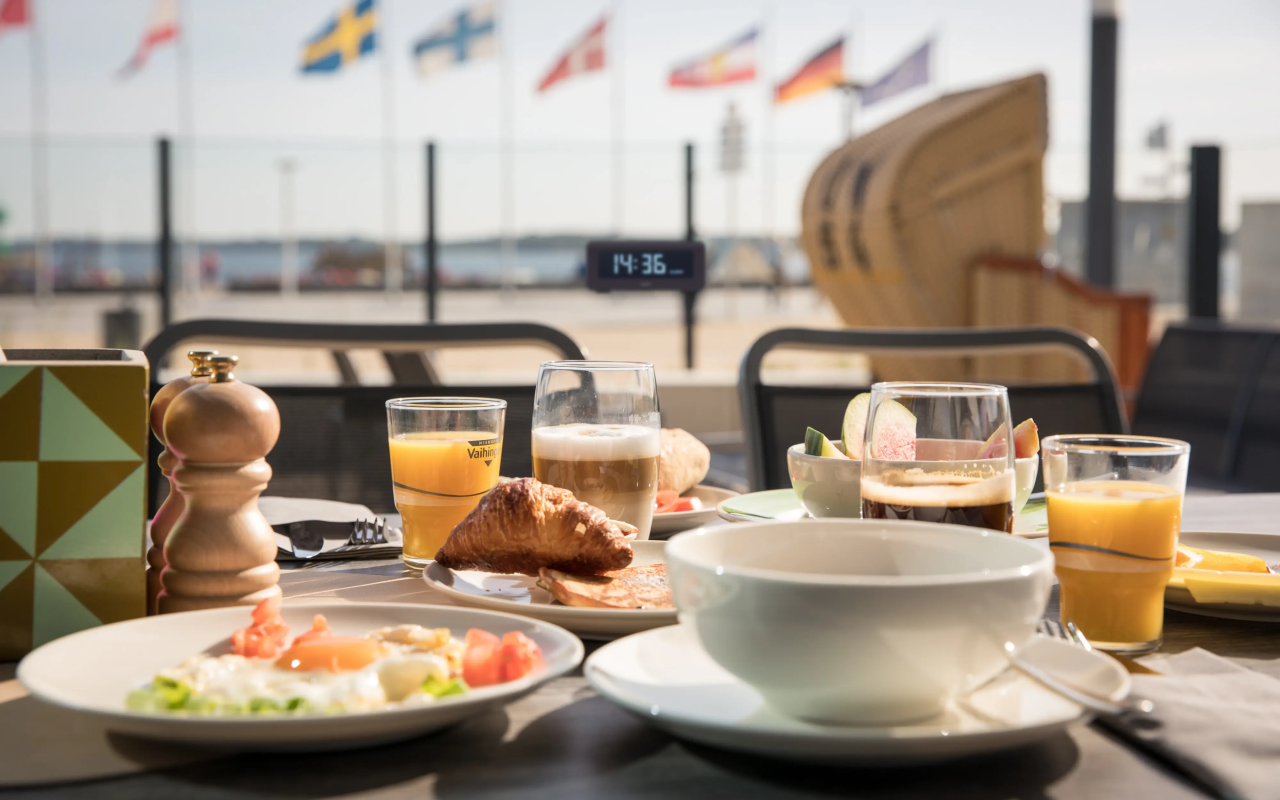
14:36
